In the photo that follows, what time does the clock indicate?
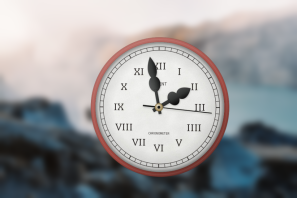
1:58:16
